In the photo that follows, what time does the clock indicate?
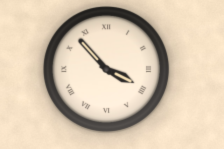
3:53
